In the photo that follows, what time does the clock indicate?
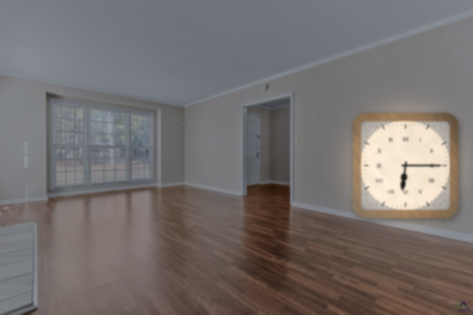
6:15
